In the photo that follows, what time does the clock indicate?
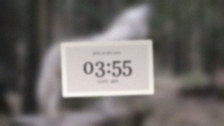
3:55
